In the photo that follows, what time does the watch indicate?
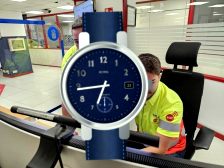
6:44
